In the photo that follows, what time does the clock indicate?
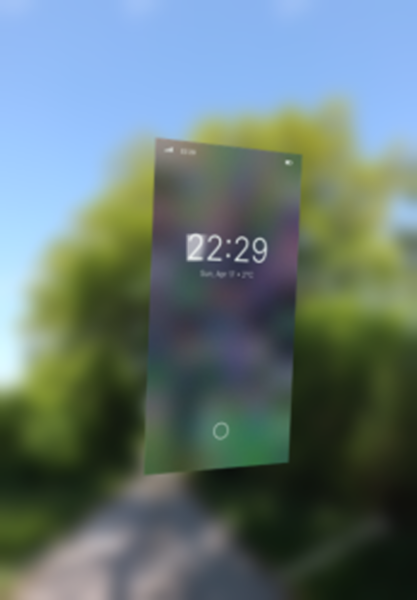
22:29
